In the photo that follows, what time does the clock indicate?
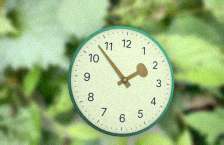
1:53
